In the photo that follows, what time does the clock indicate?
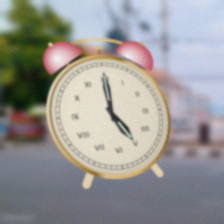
5:00
